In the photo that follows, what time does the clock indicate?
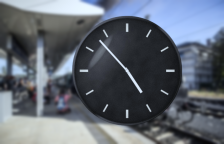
4:53
